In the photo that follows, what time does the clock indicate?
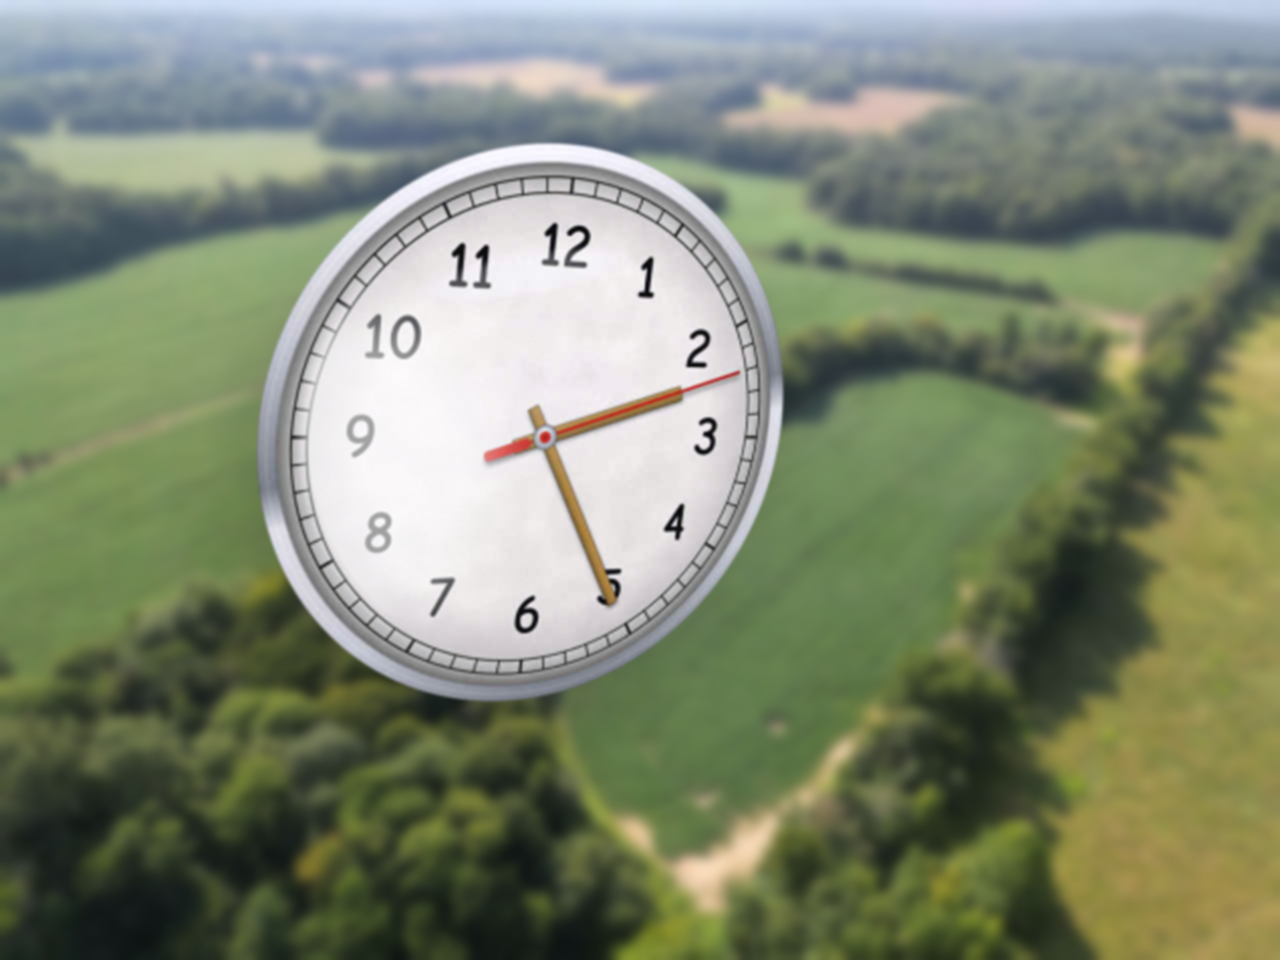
2:25:12
